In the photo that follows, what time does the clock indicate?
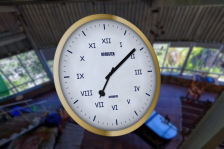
7:09
